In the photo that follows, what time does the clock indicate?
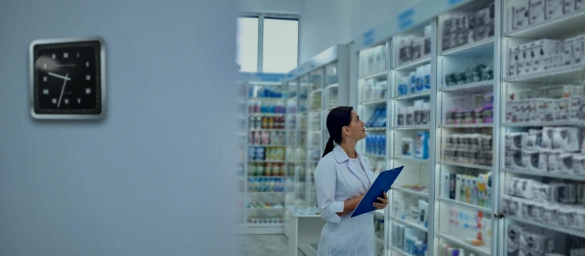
9:33
